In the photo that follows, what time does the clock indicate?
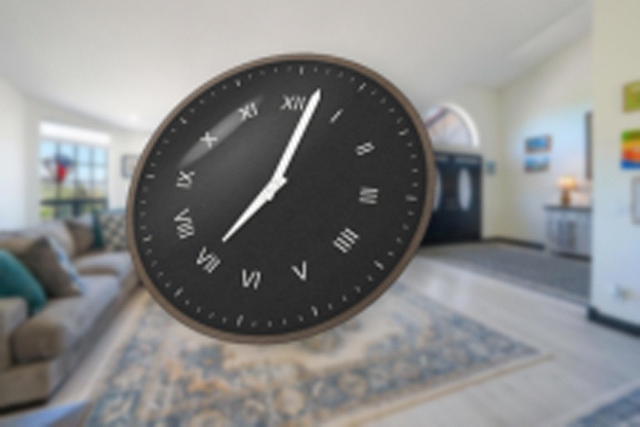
7:02
